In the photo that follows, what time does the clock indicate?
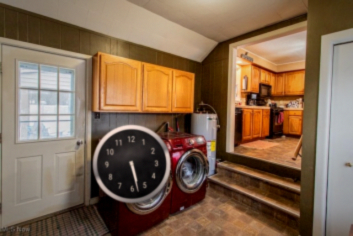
5:28
